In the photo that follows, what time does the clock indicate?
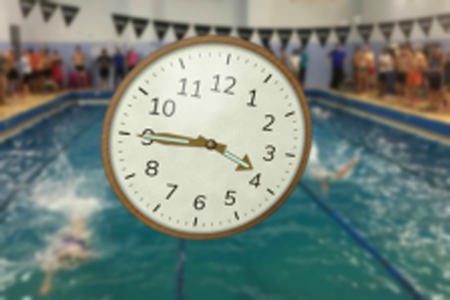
3:45
